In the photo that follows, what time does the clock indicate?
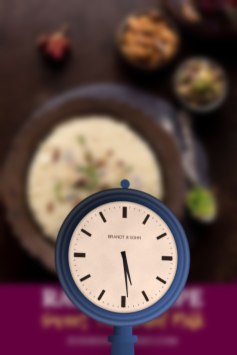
5:29
